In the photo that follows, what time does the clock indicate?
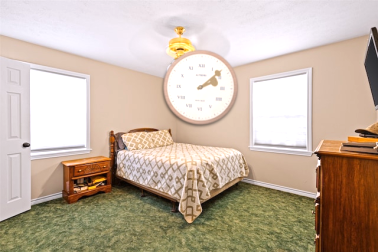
2:08
